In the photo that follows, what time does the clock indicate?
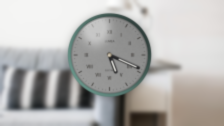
5:19
